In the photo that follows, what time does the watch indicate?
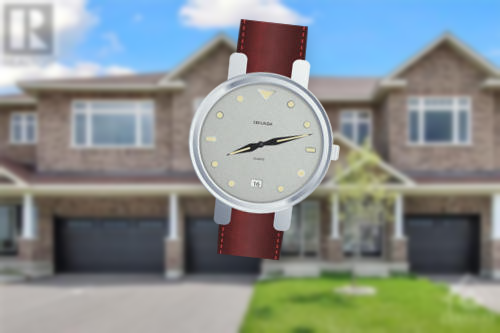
8:12
